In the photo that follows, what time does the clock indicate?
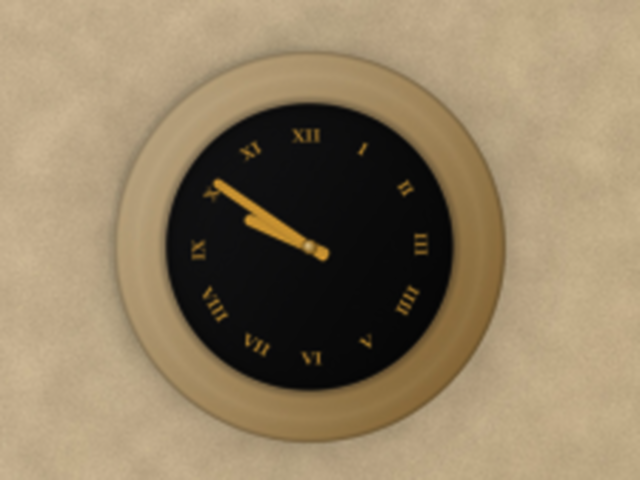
9:51
